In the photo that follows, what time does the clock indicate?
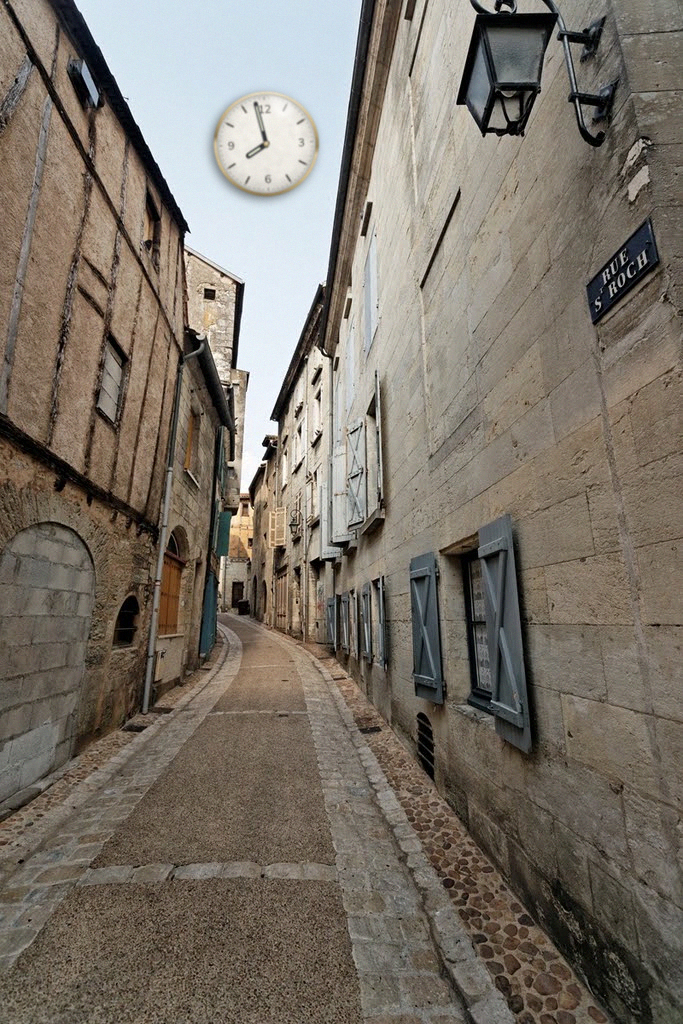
7:58
